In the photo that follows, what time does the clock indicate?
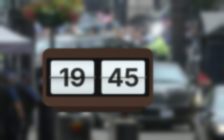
19:45
